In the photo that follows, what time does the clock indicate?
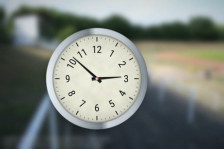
2:52
